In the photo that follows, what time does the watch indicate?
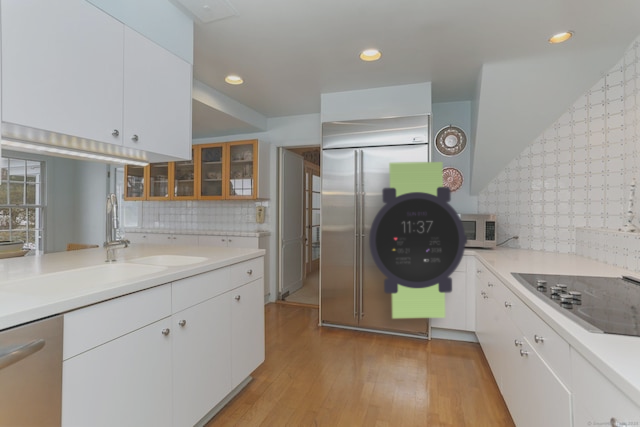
11:37
